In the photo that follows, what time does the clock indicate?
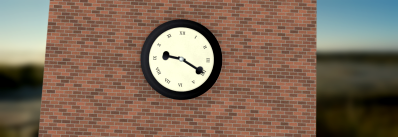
9:20
